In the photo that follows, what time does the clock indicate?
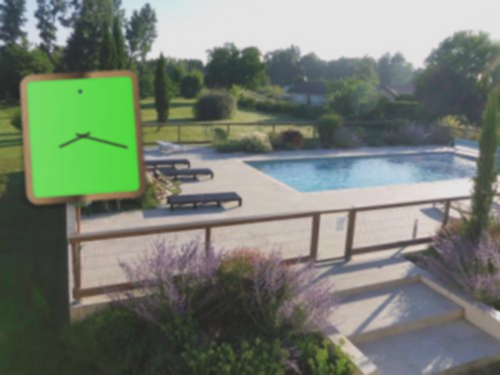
8:18
